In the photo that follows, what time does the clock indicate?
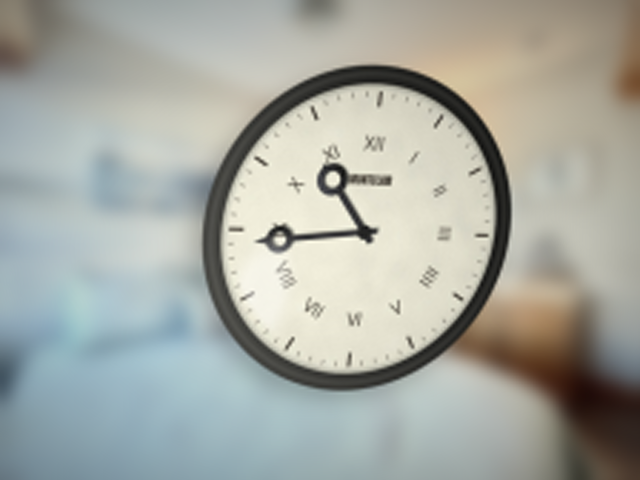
10:44
